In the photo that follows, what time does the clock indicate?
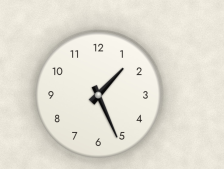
1:26
